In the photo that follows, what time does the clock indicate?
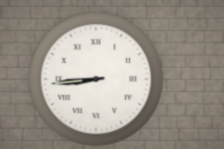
8:44
